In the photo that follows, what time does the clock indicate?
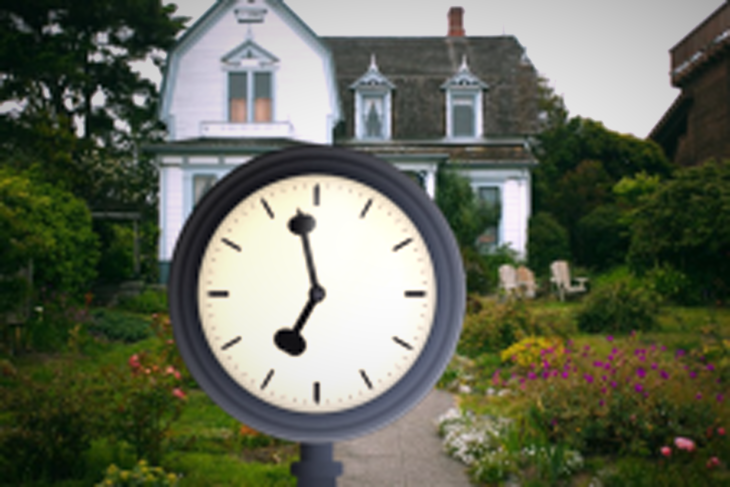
6:58
